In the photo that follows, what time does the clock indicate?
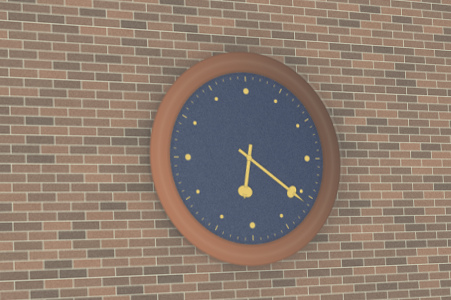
6:21
